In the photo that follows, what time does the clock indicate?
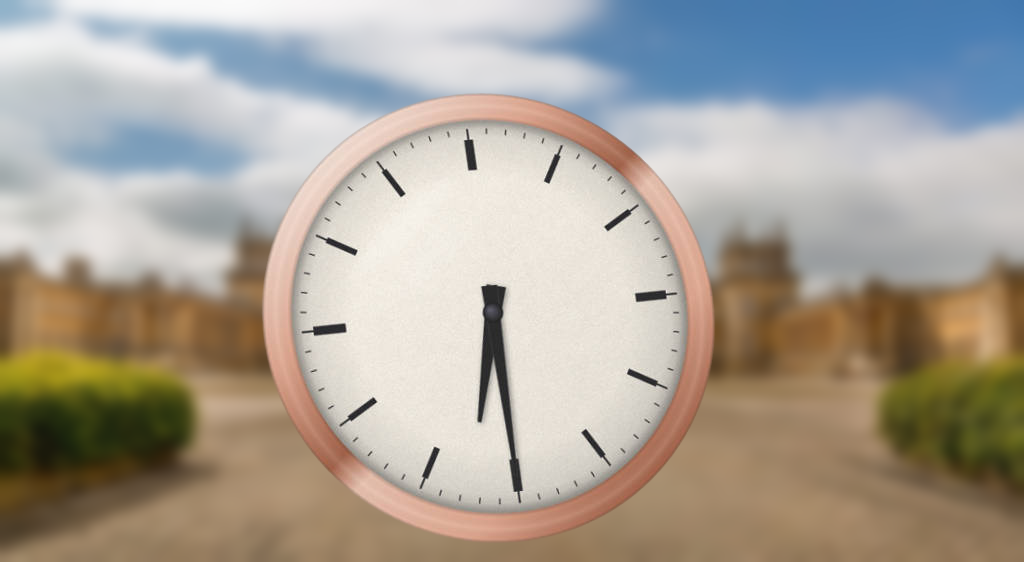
6:30
